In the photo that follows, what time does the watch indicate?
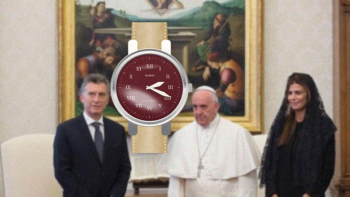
2:19
